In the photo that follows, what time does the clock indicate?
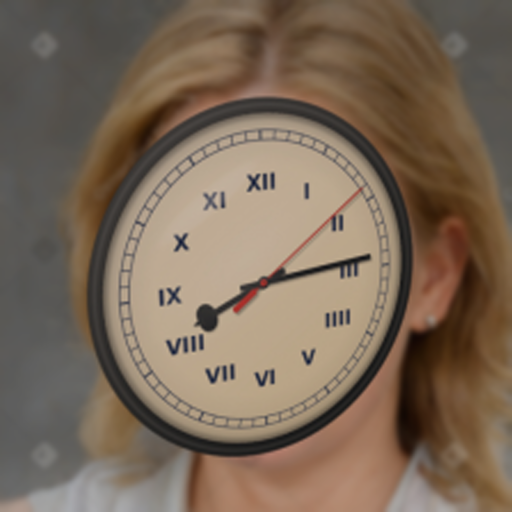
8:14:09
